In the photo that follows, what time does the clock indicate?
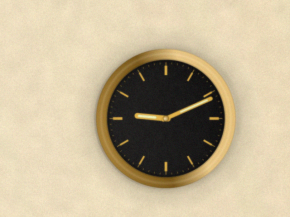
9:11
